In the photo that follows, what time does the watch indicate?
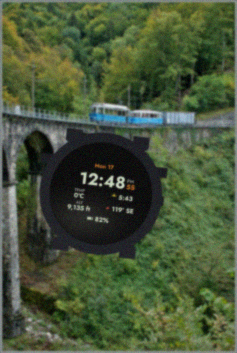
12:48
